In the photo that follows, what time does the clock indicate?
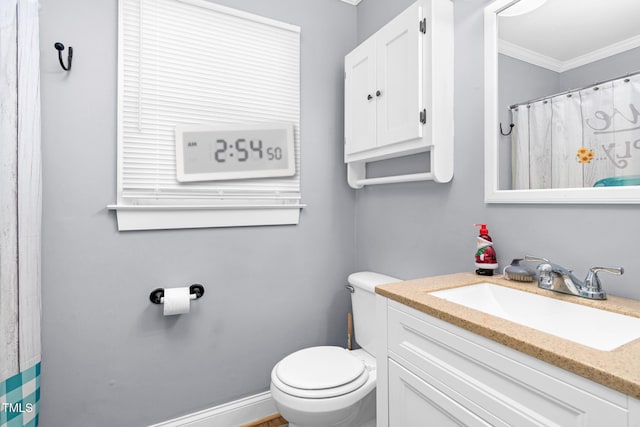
2:54:50
